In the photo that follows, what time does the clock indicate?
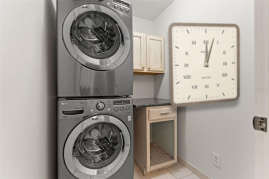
12:03
